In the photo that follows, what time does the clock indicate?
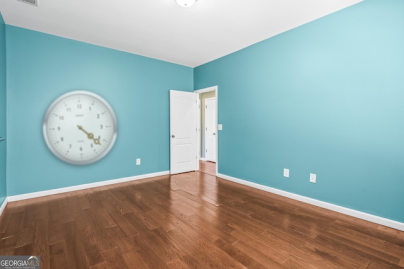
4:22
